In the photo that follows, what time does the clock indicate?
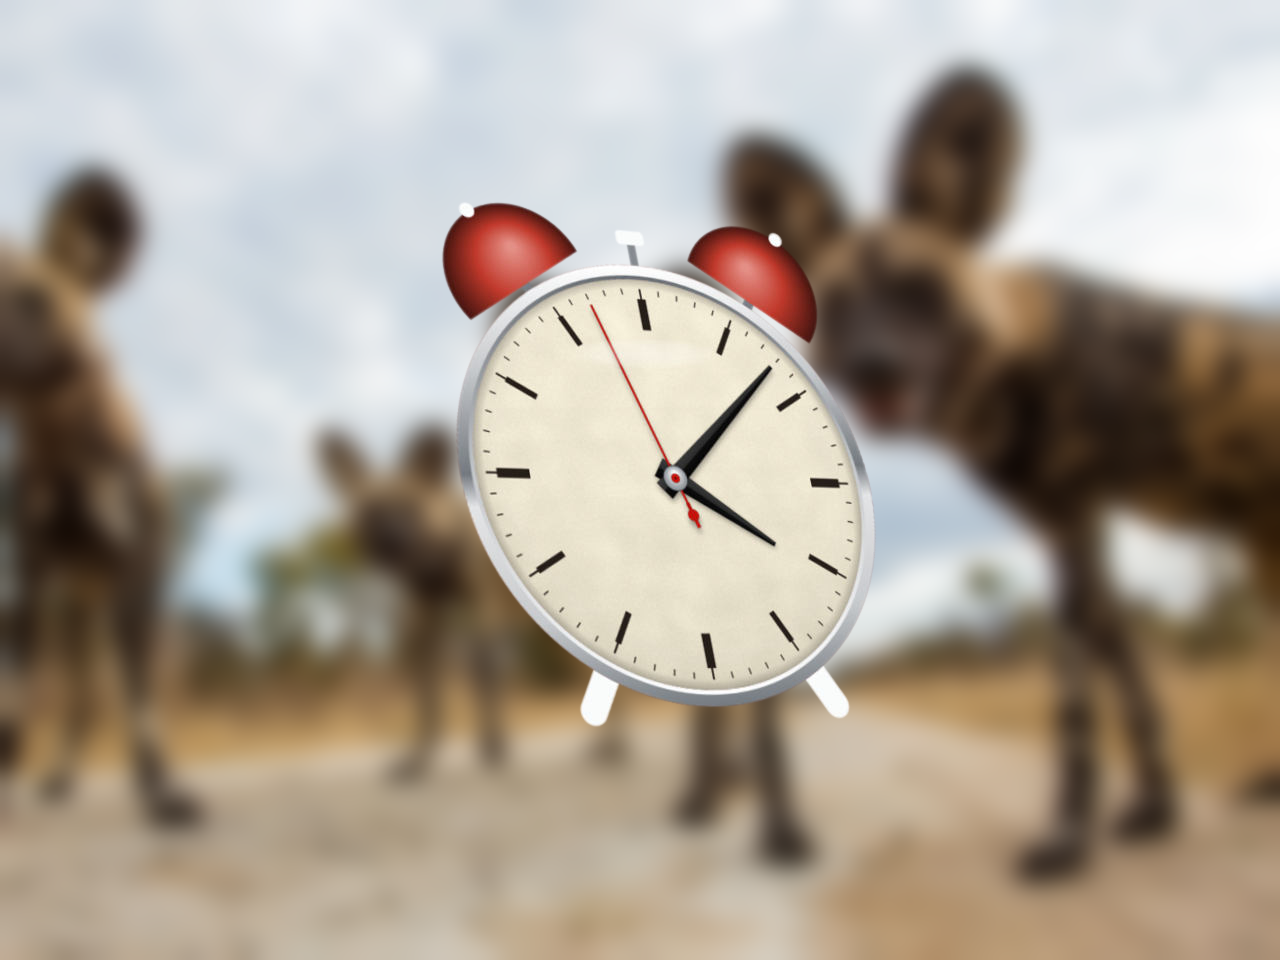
4:07:57
